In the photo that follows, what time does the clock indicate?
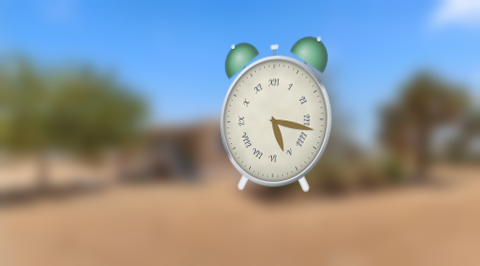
5:17
